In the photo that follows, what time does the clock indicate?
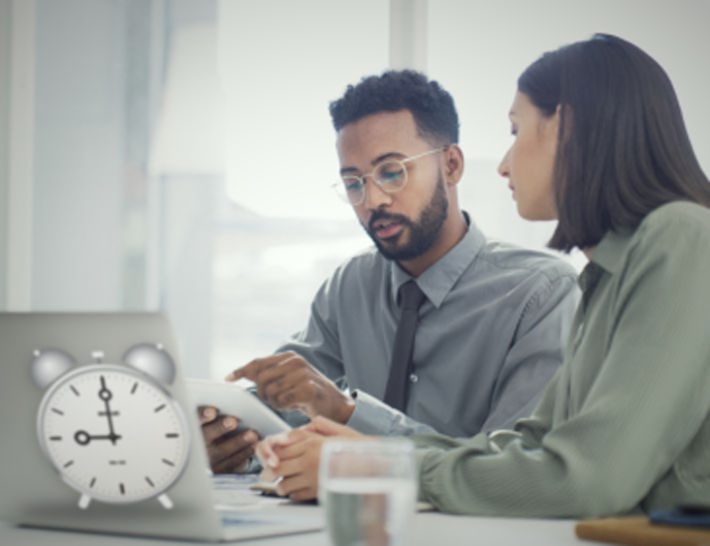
9:00
